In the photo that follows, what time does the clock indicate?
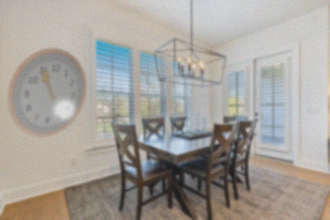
10:55
